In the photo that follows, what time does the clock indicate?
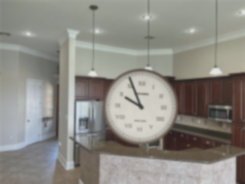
9:56
